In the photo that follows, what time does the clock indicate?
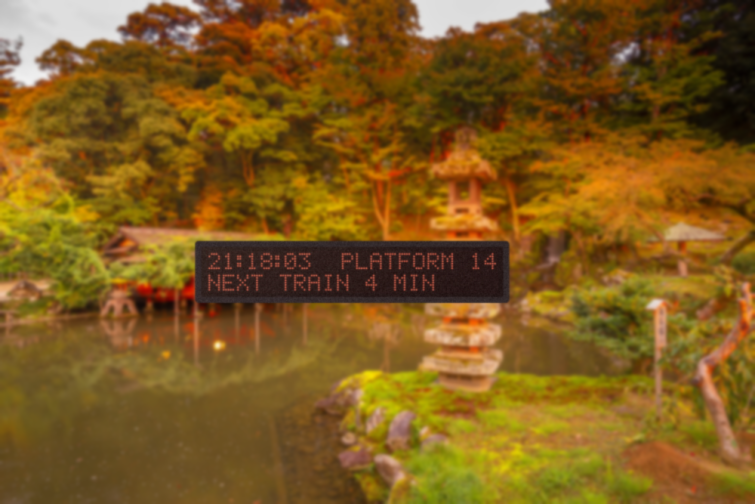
21:18:03
